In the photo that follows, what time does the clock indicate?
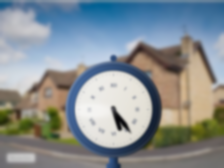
5:24
